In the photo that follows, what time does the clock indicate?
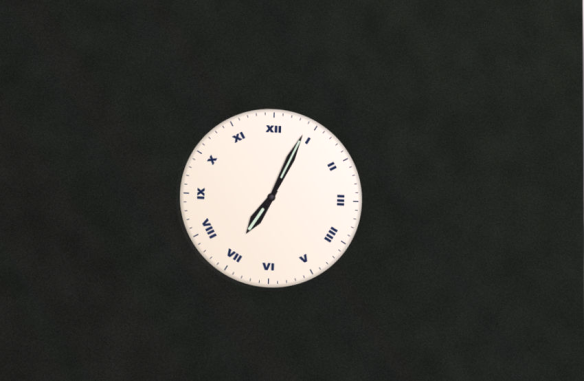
7:04
